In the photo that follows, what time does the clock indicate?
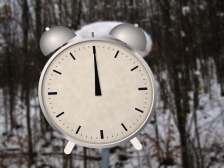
12:00
